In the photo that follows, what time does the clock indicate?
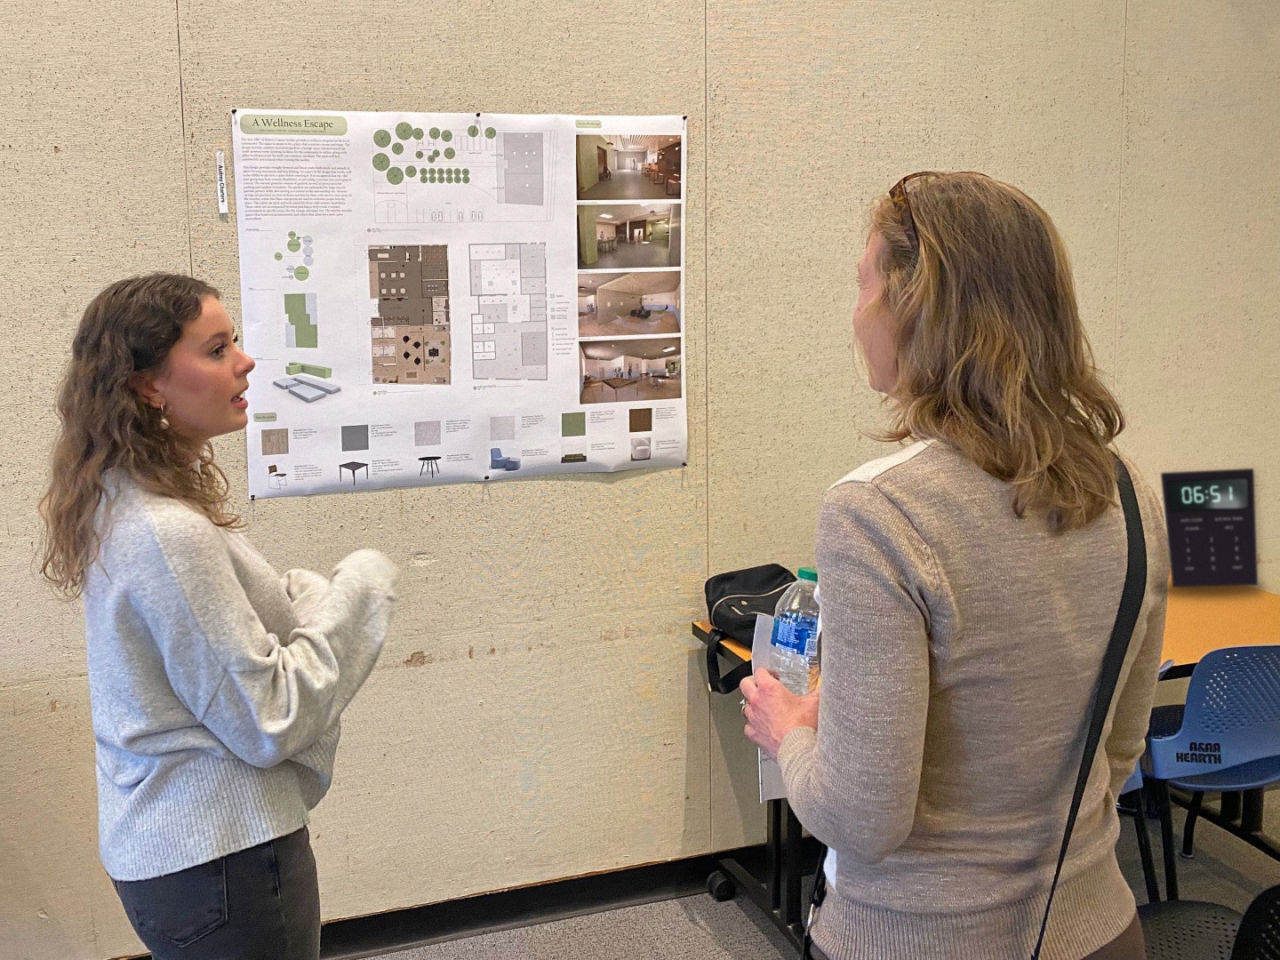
6:51
